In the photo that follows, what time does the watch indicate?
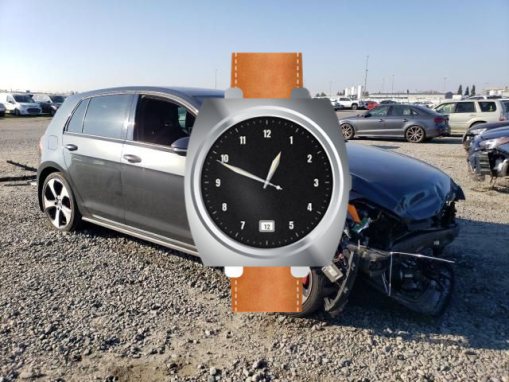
12:48:49
